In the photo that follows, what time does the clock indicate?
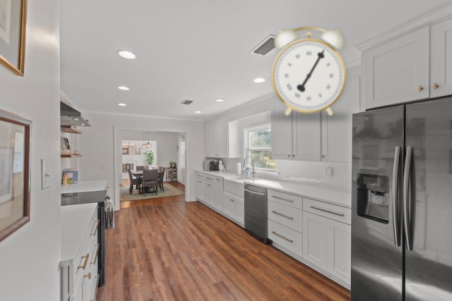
7:05
